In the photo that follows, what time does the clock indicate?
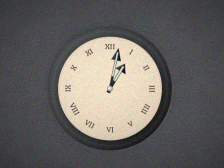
1:02
